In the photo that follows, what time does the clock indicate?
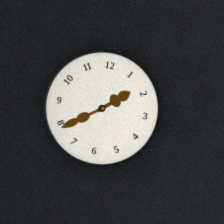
1:39
